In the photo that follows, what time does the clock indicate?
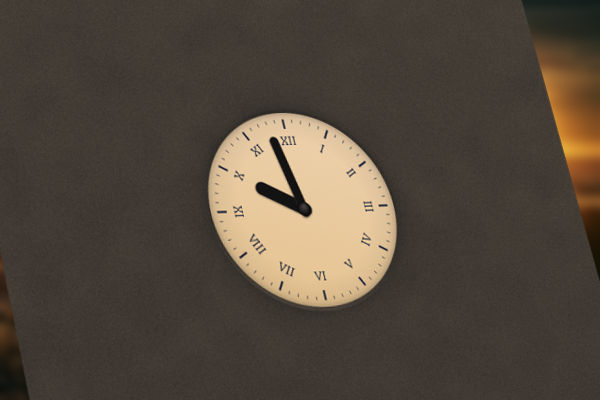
9:58
